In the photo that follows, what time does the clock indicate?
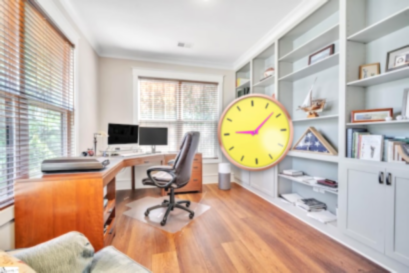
9:08
